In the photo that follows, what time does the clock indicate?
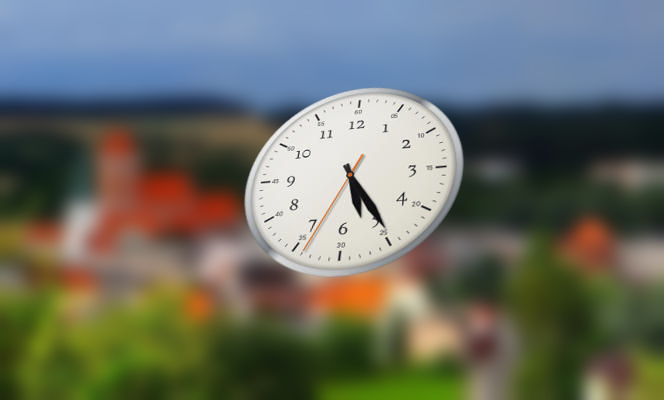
5:24:34
